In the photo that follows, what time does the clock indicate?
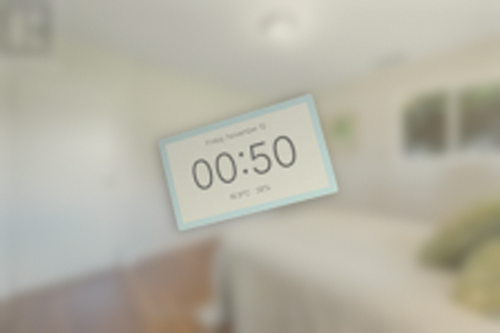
0:50
